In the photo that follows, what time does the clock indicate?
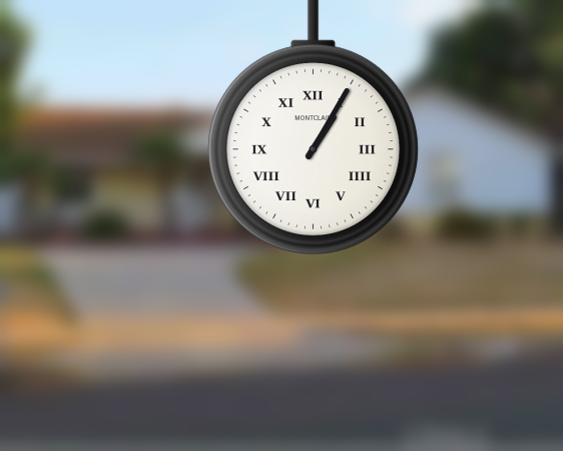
1:05
